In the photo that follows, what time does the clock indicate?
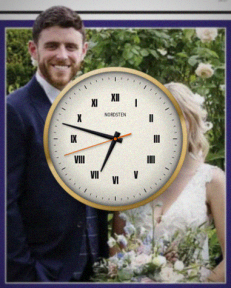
6:47:42
